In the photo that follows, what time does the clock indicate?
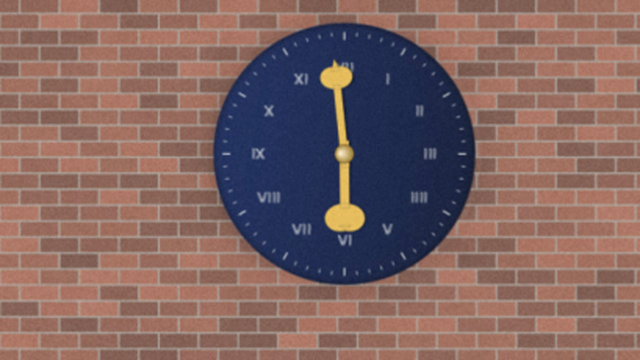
5:59
